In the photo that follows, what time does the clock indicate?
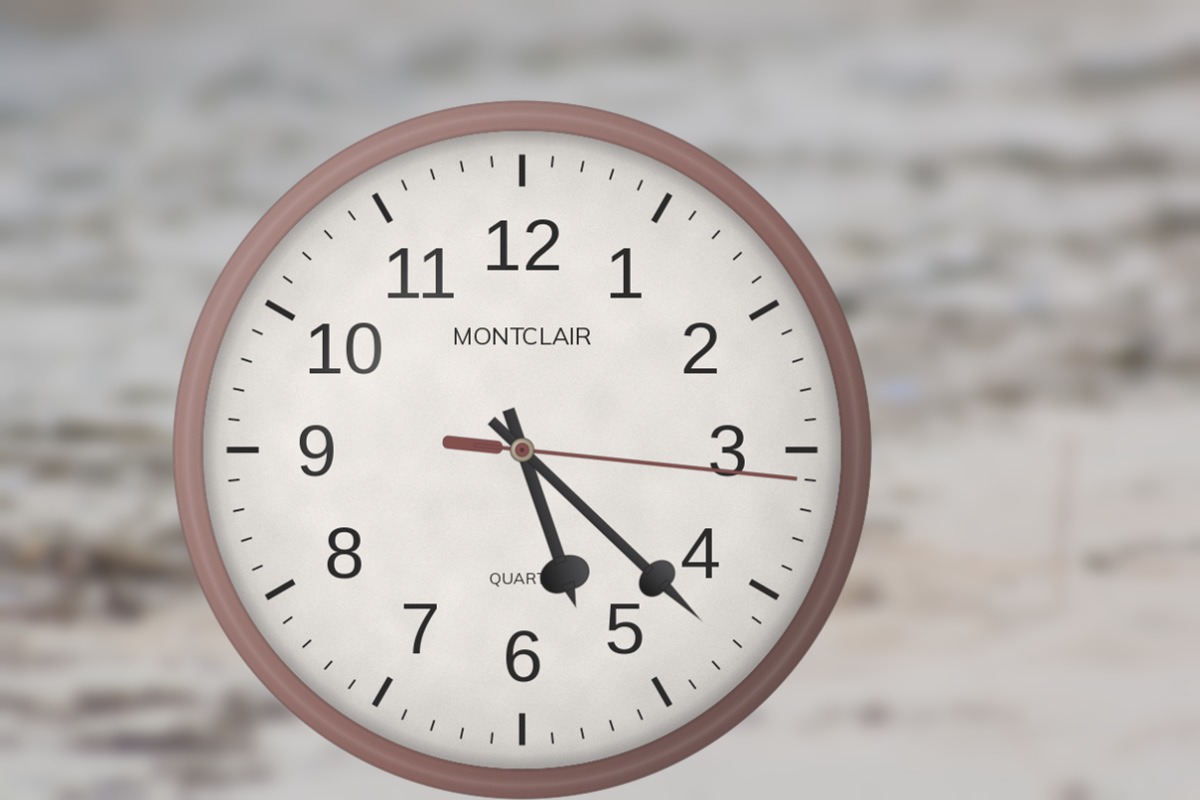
5:22:16
